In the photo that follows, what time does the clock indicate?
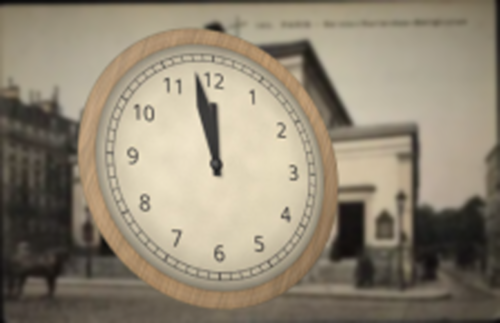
11:58
